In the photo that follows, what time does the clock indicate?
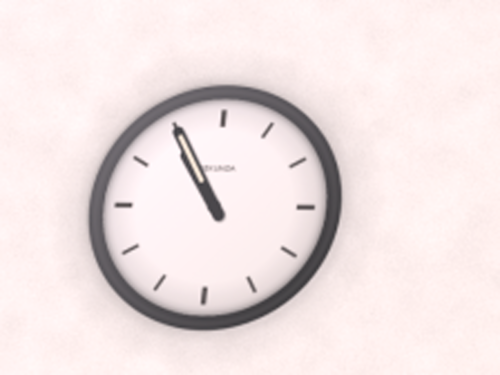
10:55
